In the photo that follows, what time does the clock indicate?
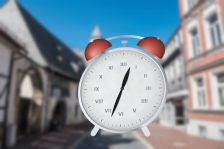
12:33
